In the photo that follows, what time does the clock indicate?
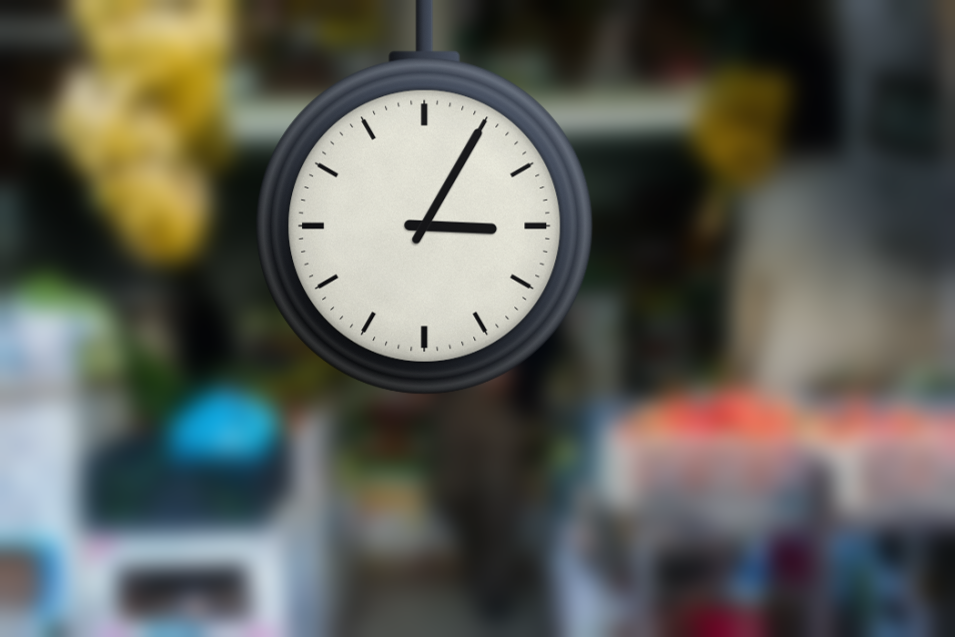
3:05
